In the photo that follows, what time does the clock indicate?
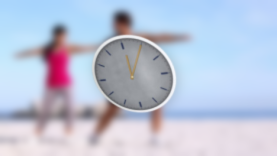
12:05
